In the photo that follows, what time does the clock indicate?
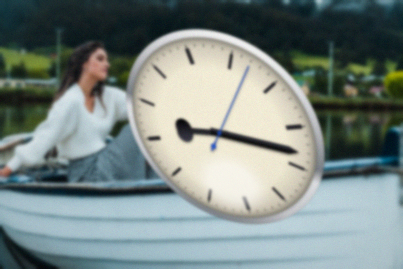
9:18:07
